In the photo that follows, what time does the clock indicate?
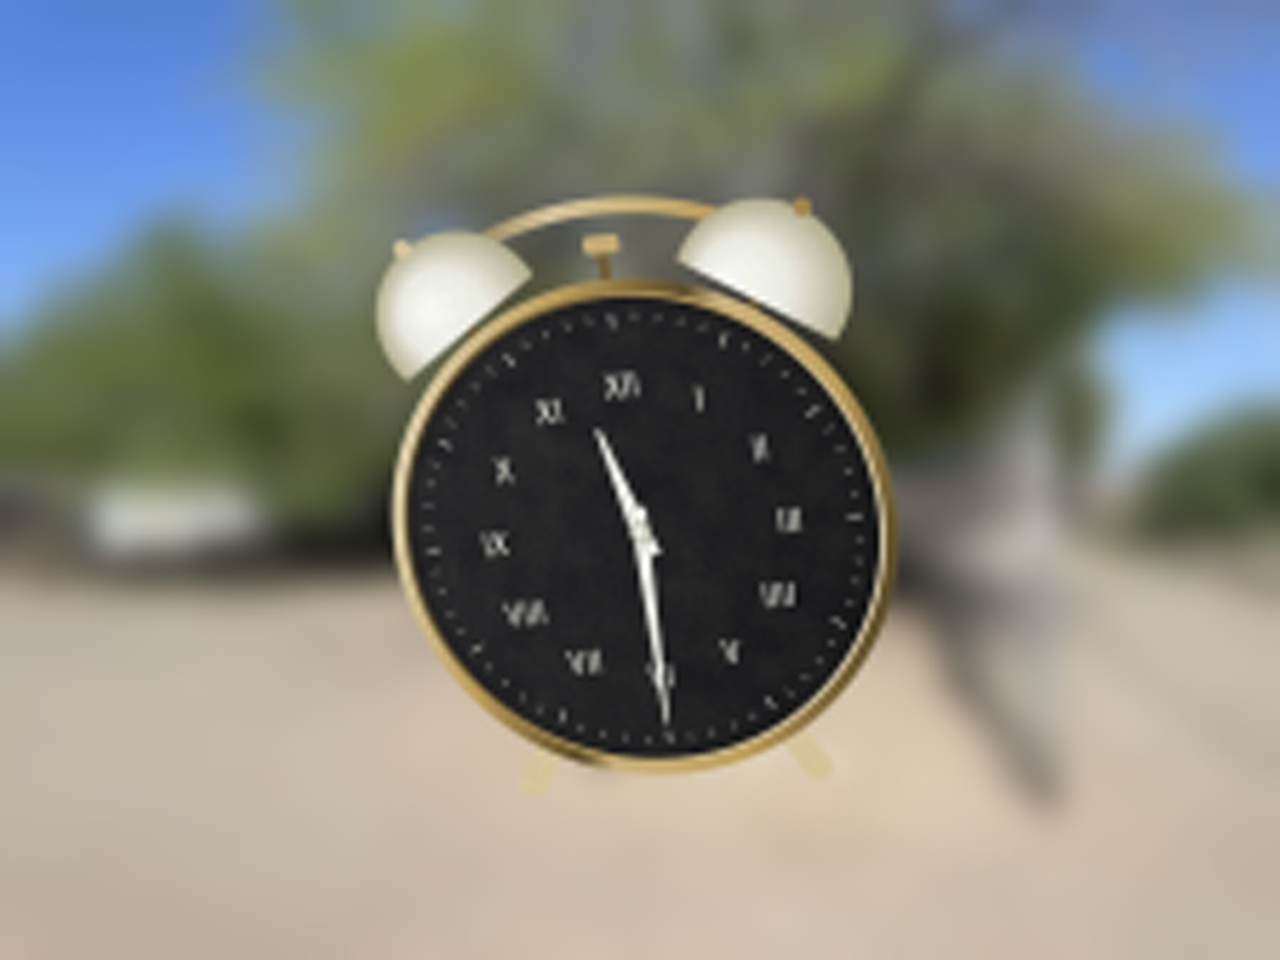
11:30
